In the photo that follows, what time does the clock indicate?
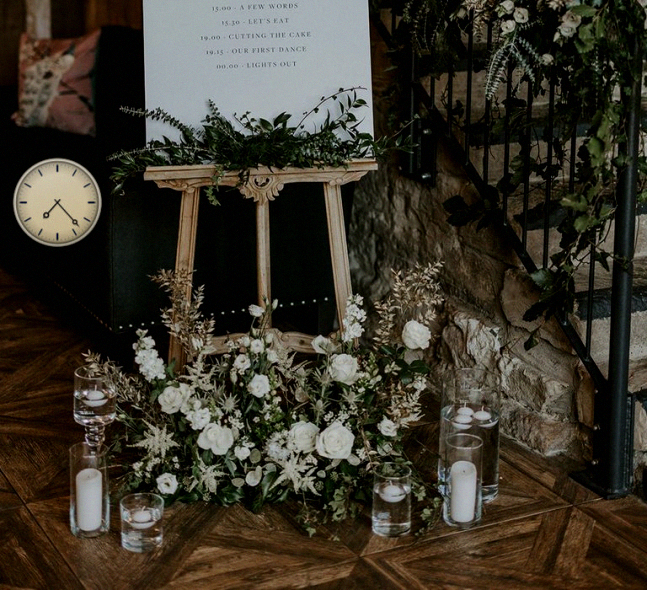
7:23
